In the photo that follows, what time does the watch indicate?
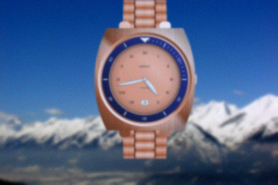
4:43
